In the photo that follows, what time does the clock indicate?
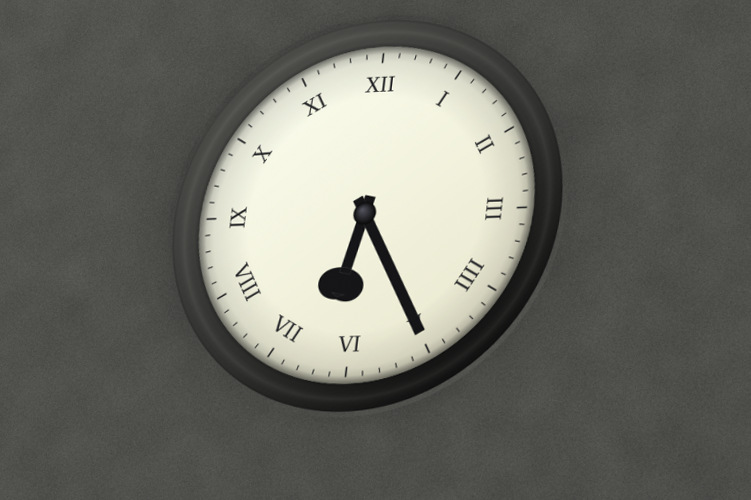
6:25
